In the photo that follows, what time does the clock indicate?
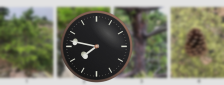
7:47
